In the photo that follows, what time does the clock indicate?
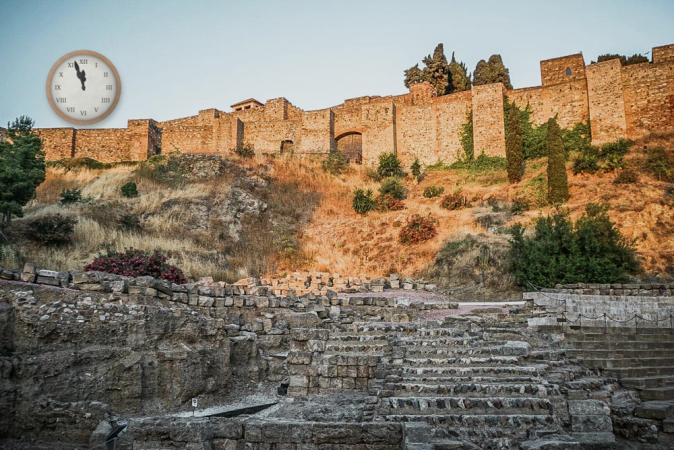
11:57
